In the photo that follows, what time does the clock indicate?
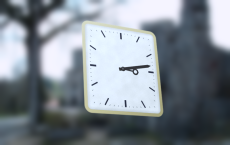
3:13
